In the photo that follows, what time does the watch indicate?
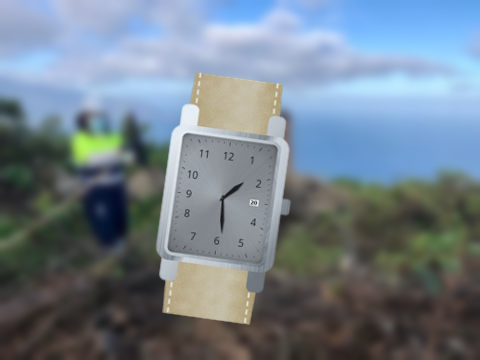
1:29
